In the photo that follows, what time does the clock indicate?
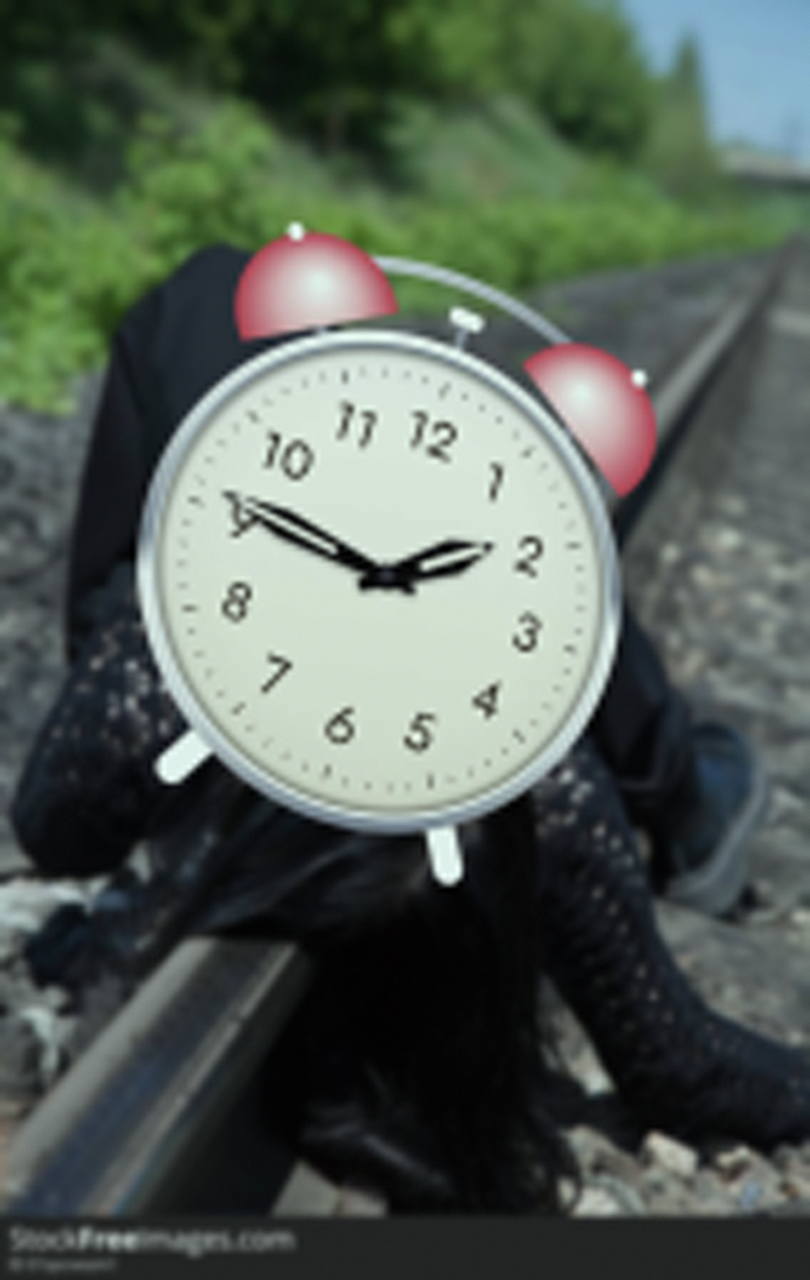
1:46
